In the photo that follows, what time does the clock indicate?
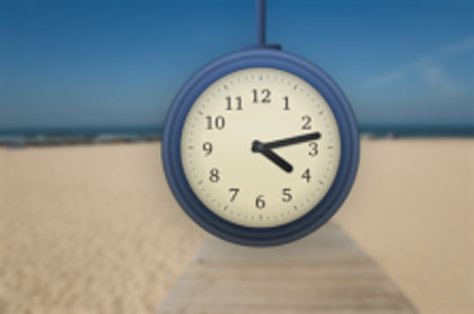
4:13
